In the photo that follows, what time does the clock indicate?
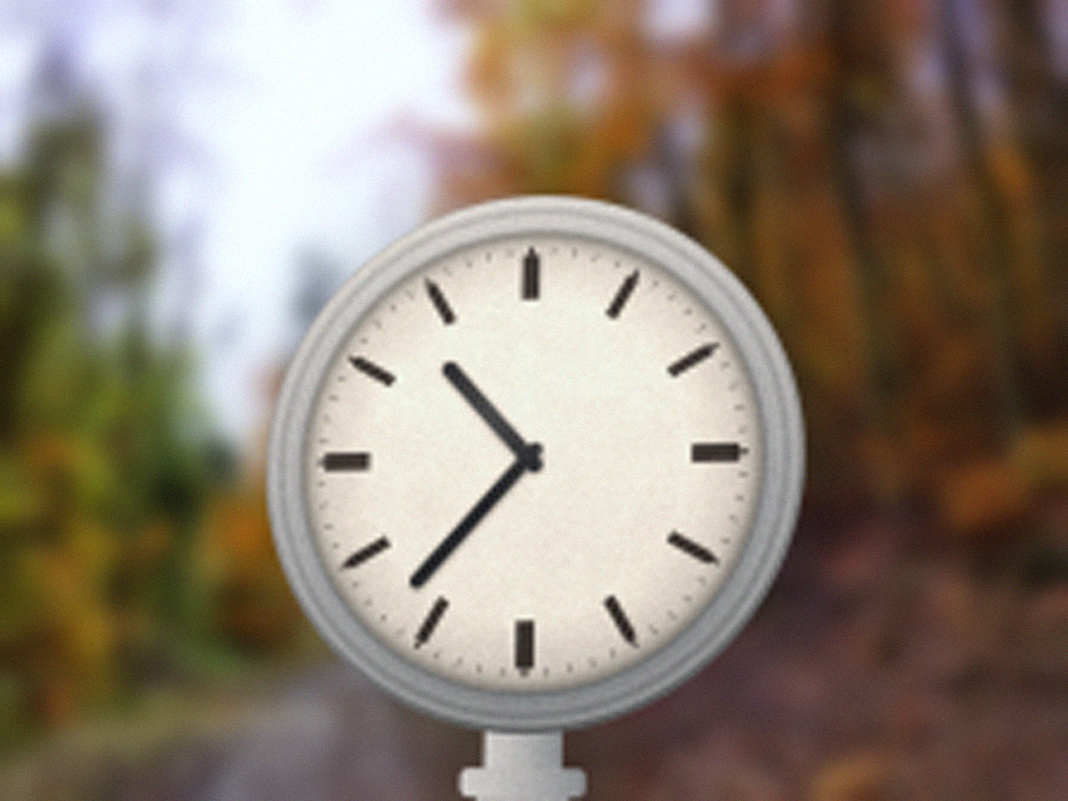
10:37
